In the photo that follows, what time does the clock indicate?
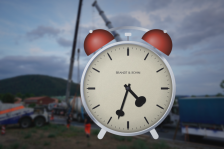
4:33
